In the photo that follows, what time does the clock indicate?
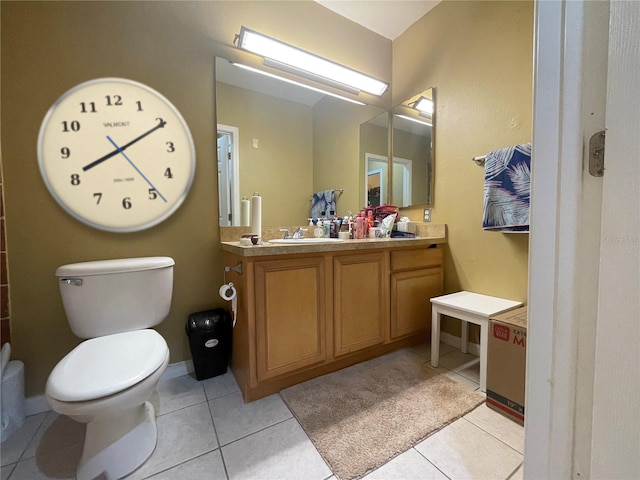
8:10:24
